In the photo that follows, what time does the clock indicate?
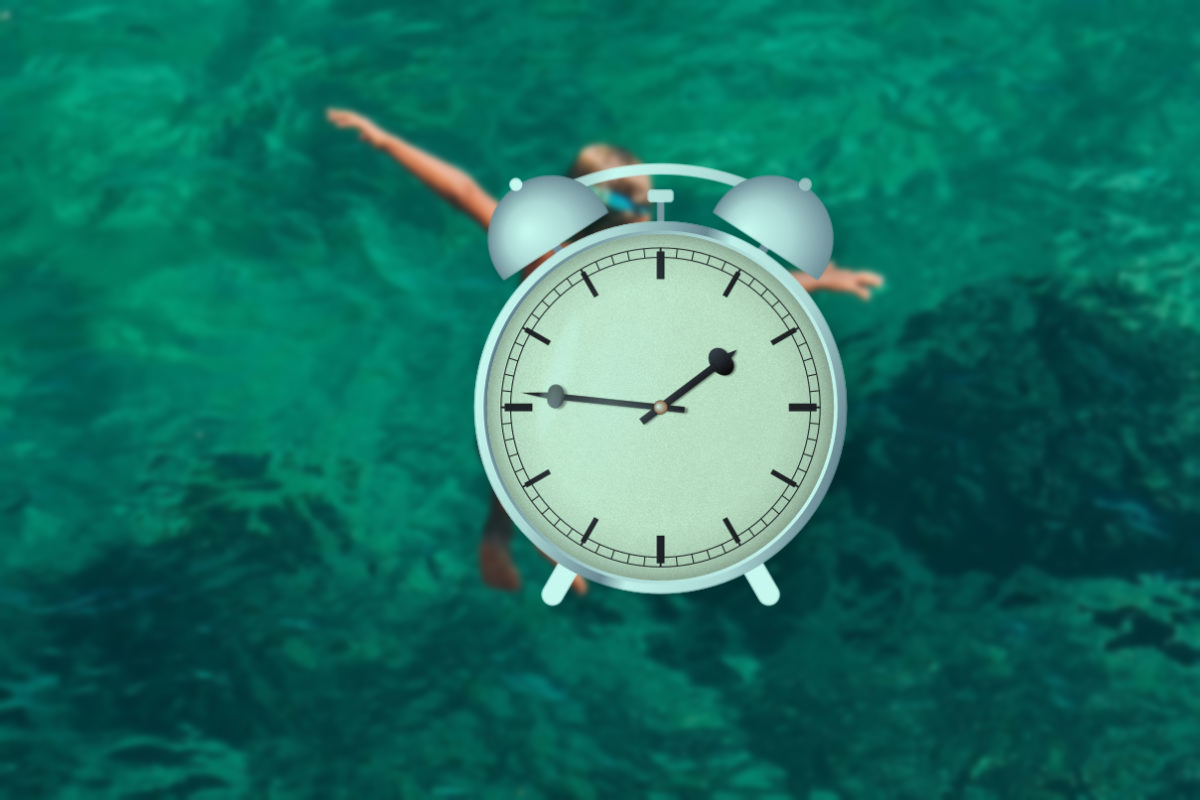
1:46
